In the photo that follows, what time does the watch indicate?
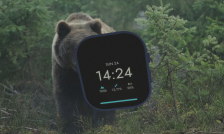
14:24
